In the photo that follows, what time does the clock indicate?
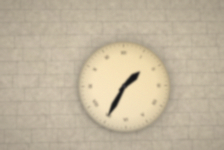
1:35
